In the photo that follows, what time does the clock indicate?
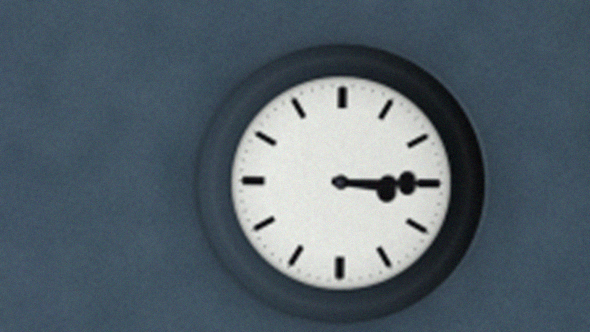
3:15
